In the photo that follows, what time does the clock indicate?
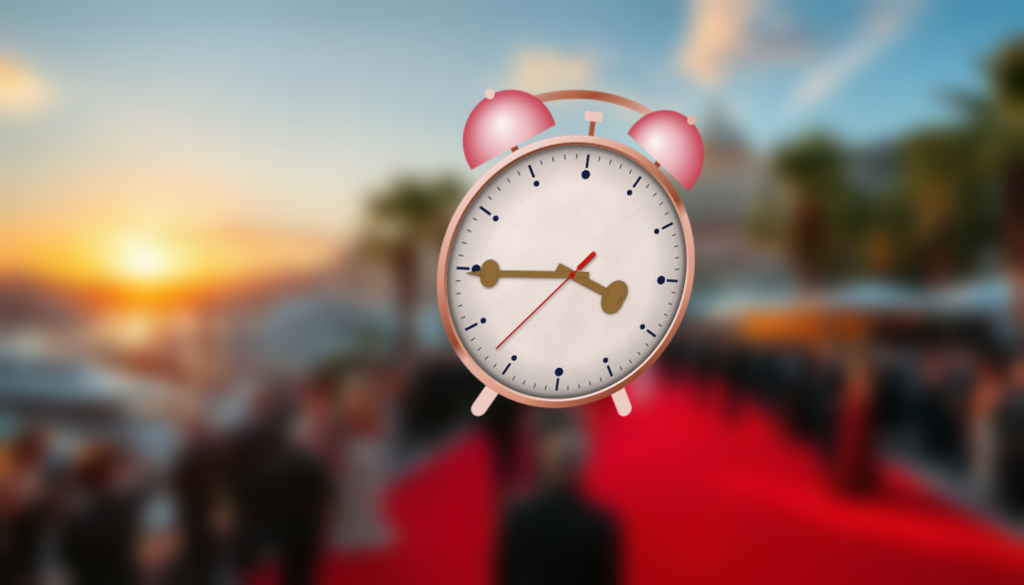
3:44:37
